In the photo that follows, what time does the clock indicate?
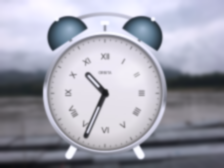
10:34
